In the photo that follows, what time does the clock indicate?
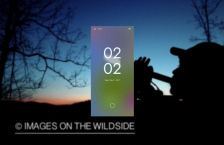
2:02
